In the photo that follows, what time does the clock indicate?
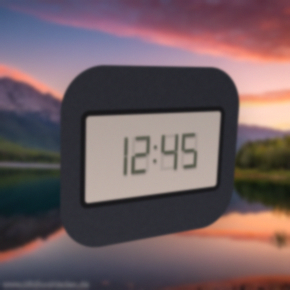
12:45
